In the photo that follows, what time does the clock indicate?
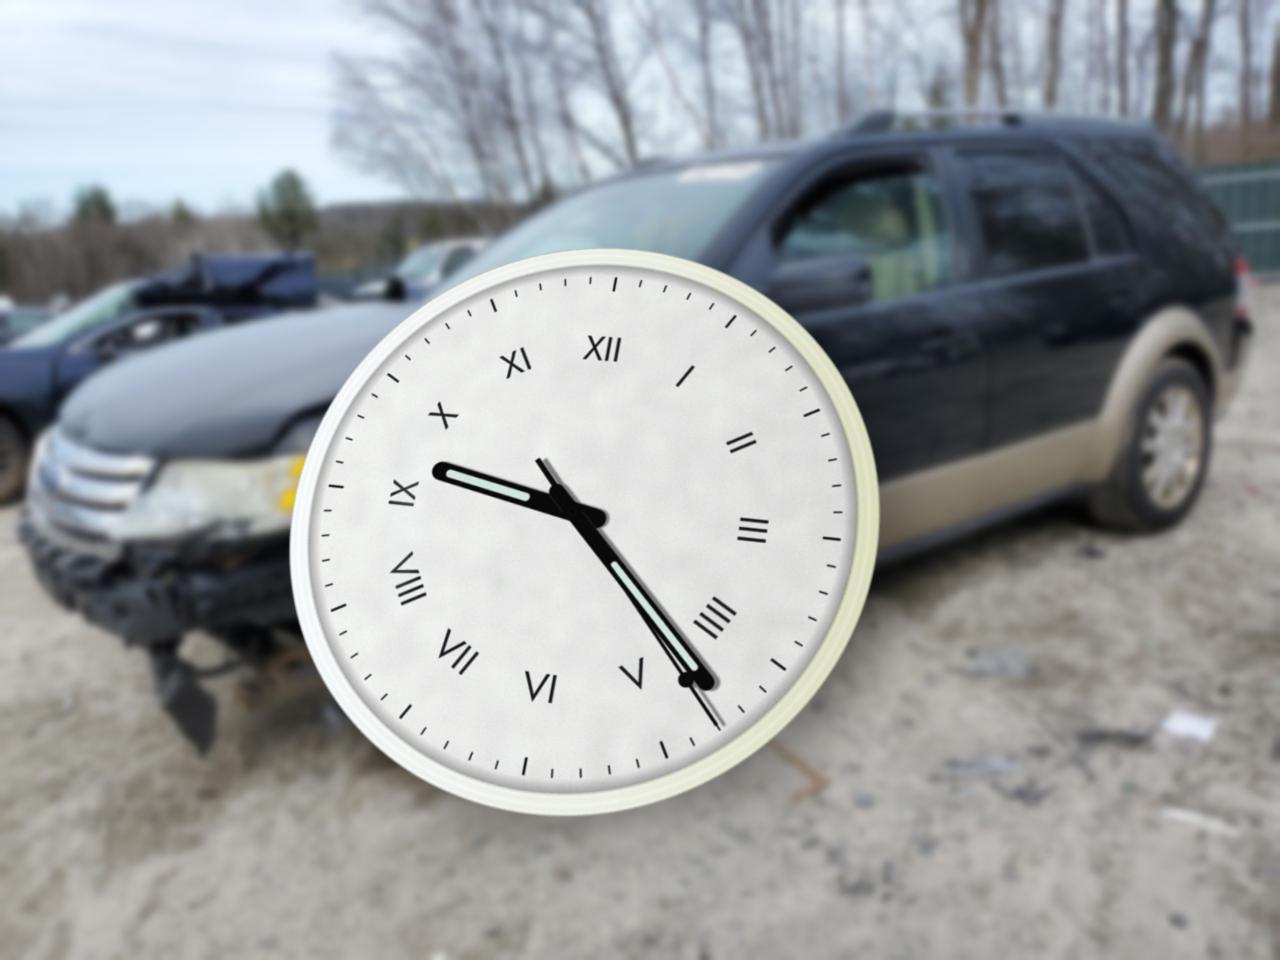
9:22:23
